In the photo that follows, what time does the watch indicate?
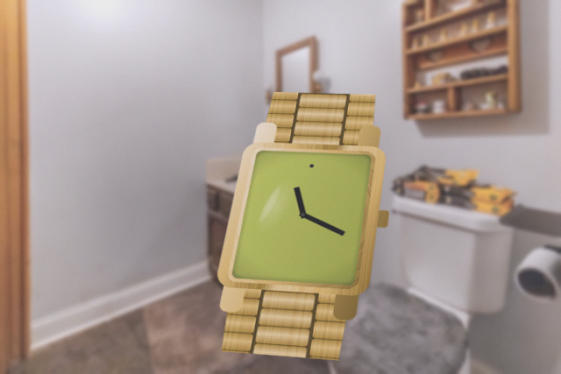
11:19
